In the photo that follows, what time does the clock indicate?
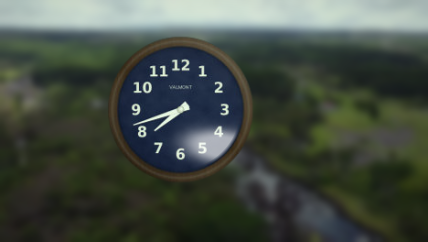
7:42
